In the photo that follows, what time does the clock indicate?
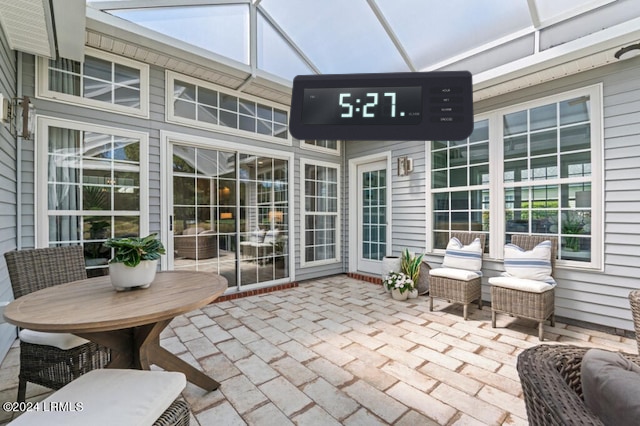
5:27
